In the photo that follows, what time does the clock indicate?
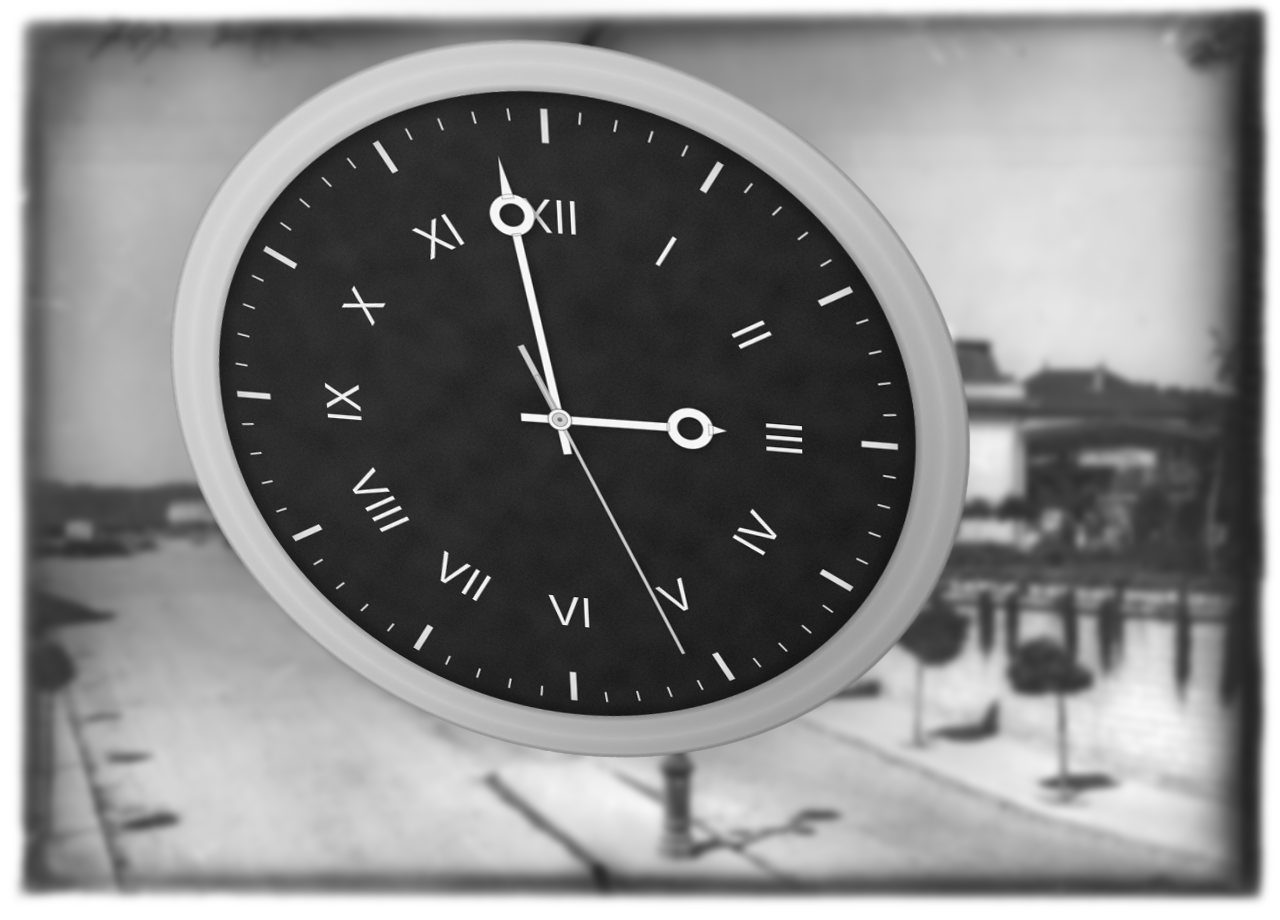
2:58:26
